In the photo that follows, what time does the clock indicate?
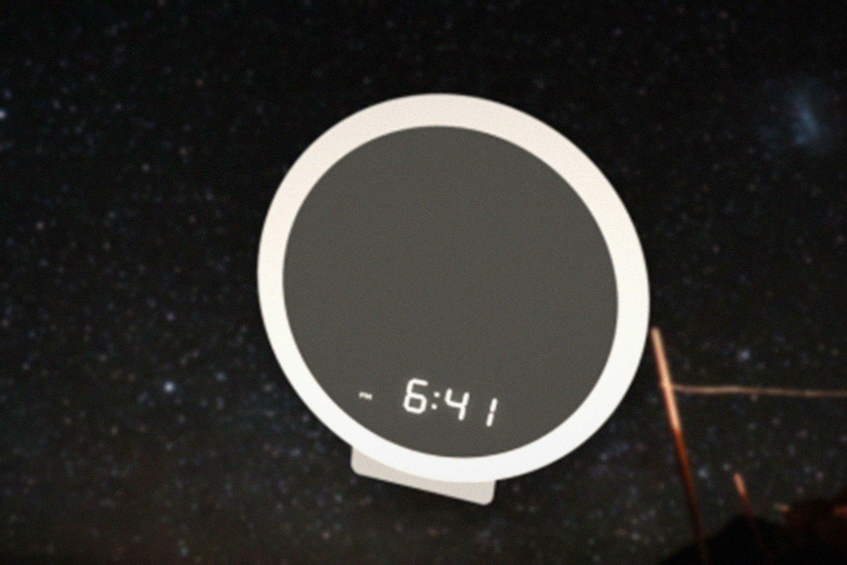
6:41
